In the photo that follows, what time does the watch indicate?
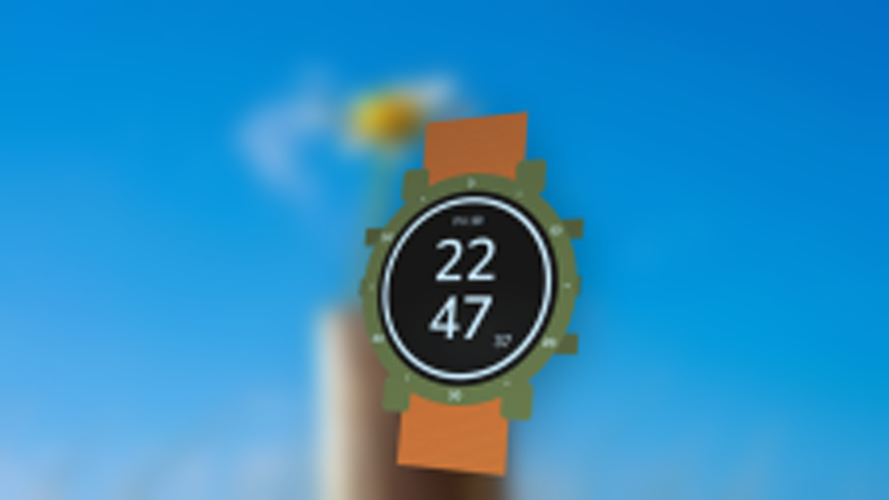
22:47
